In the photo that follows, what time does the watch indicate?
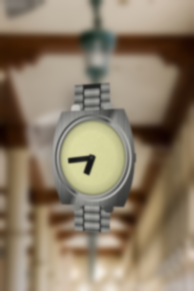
6:44
